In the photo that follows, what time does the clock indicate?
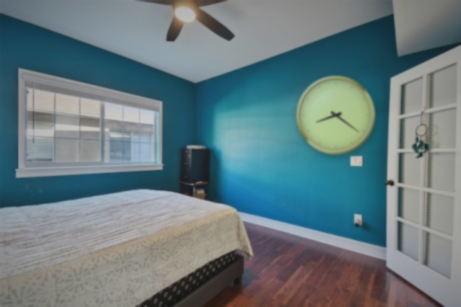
8:21
